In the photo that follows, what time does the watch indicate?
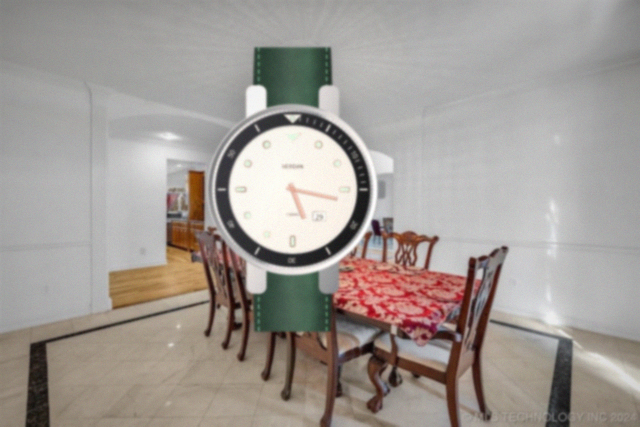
5:17
